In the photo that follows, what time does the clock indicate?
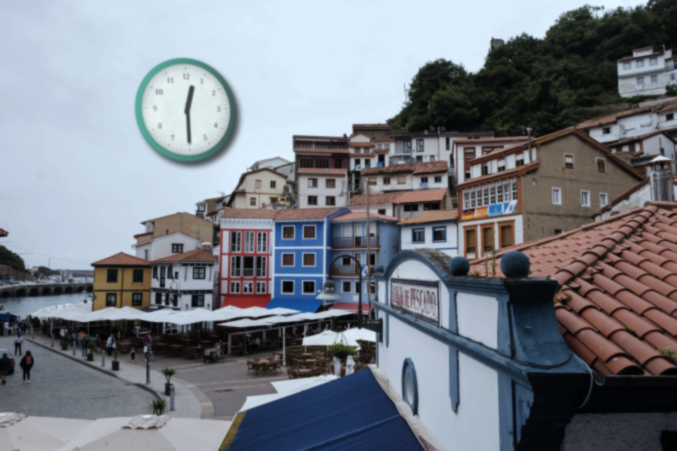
12:30
